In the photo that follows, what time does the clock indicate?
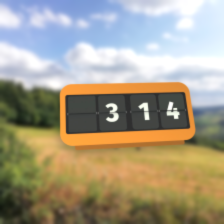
3:14
